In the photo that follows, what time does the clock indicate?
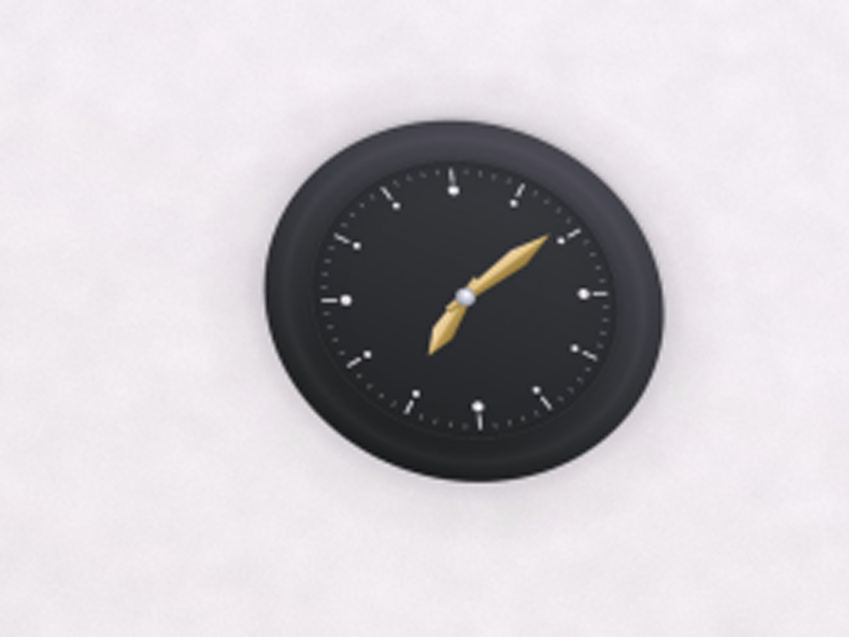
7:09
